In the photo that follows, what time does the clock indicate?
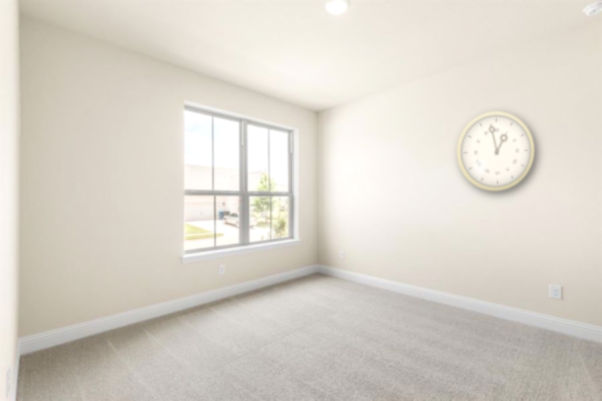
12:58
